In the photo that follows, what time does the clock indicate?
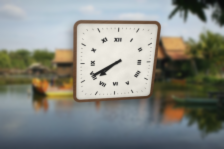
7:40
